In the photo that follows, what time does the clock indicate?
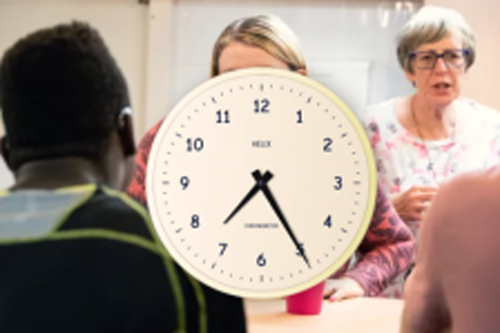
7:25
